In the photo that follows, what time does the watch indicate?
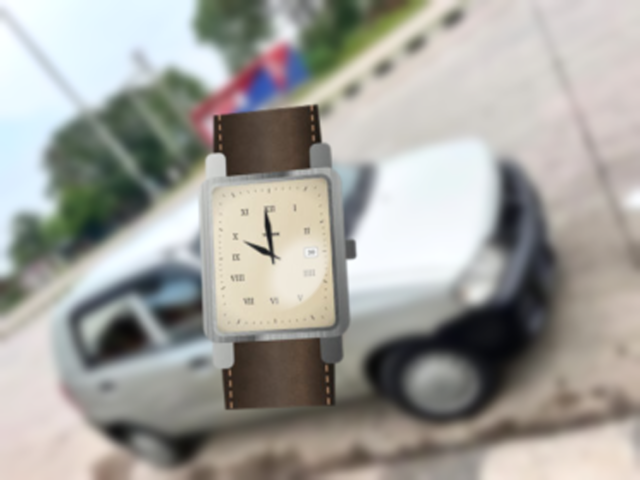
9:59
